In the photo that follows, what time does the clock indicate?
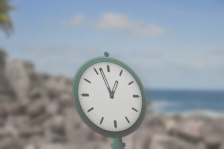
12:57
